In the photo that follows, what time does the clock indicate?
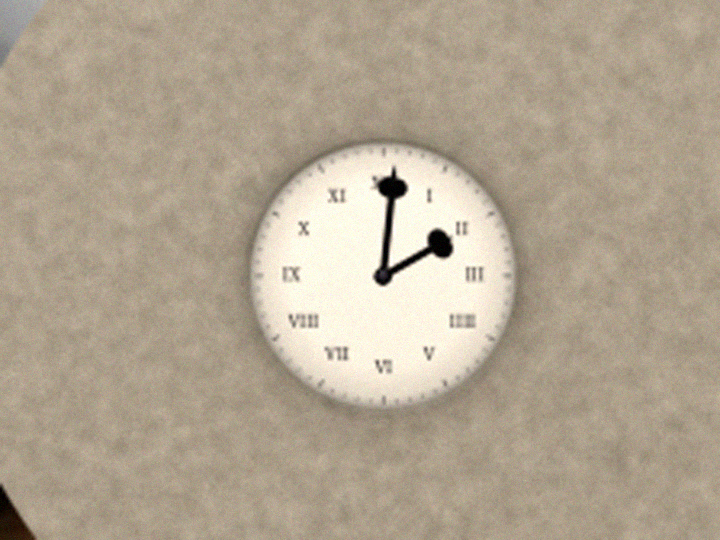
2:01
